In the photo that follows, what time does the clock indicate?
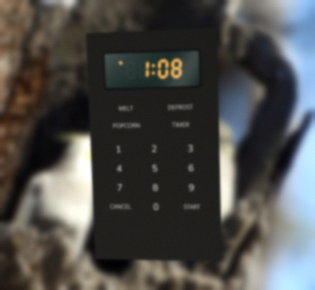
1:08
